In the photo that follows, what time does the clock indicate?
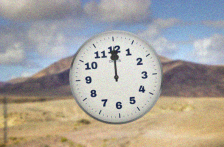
12:00
